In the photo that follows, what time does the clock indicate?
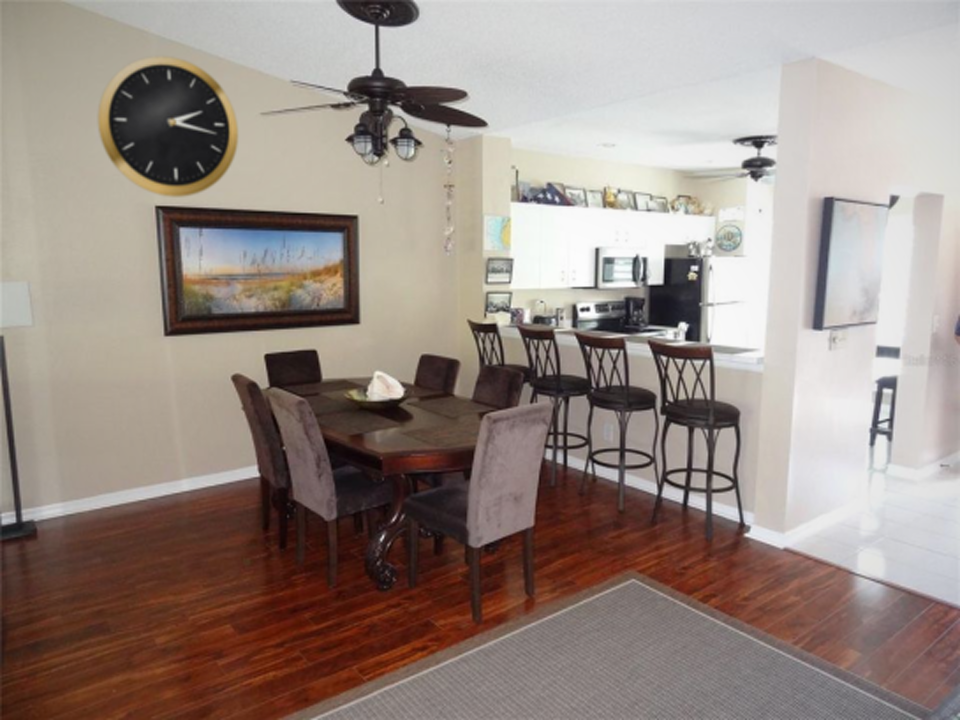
2:17
